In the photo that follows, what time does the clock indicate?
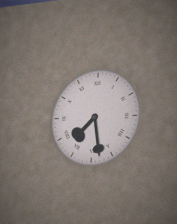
7:28
